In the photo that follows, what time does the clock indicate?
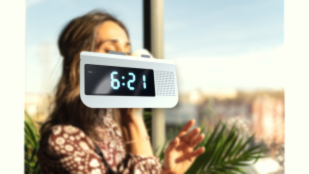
6:21
